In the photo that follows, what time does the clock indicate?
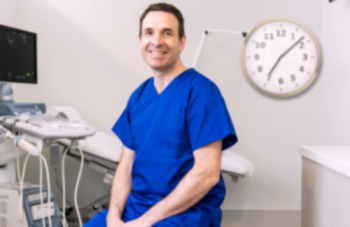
7:08
